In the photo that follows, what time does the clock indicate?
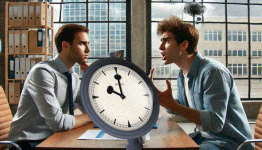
10:00
